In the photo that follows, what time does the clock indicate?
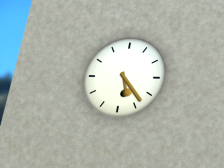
5:23
